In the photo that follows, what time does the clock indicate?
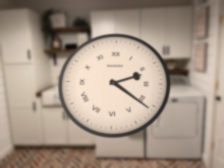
2:21
